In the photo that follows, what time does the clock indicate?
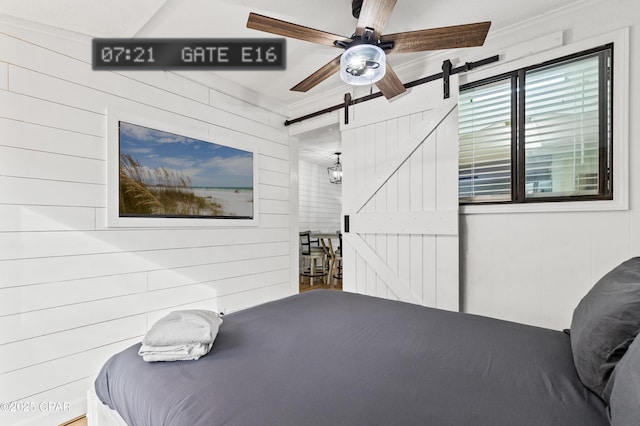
7:21
